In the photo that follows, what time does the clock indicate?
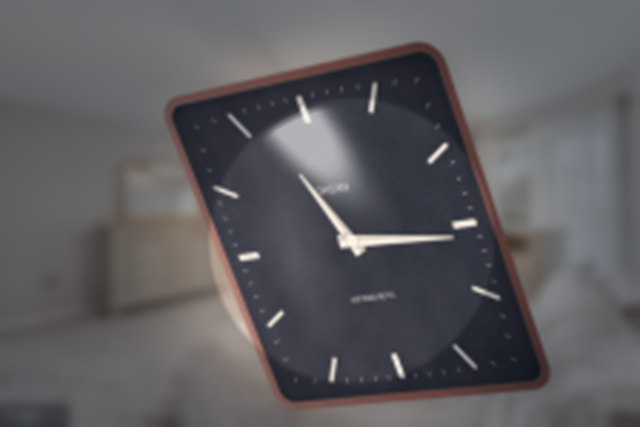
11:16
